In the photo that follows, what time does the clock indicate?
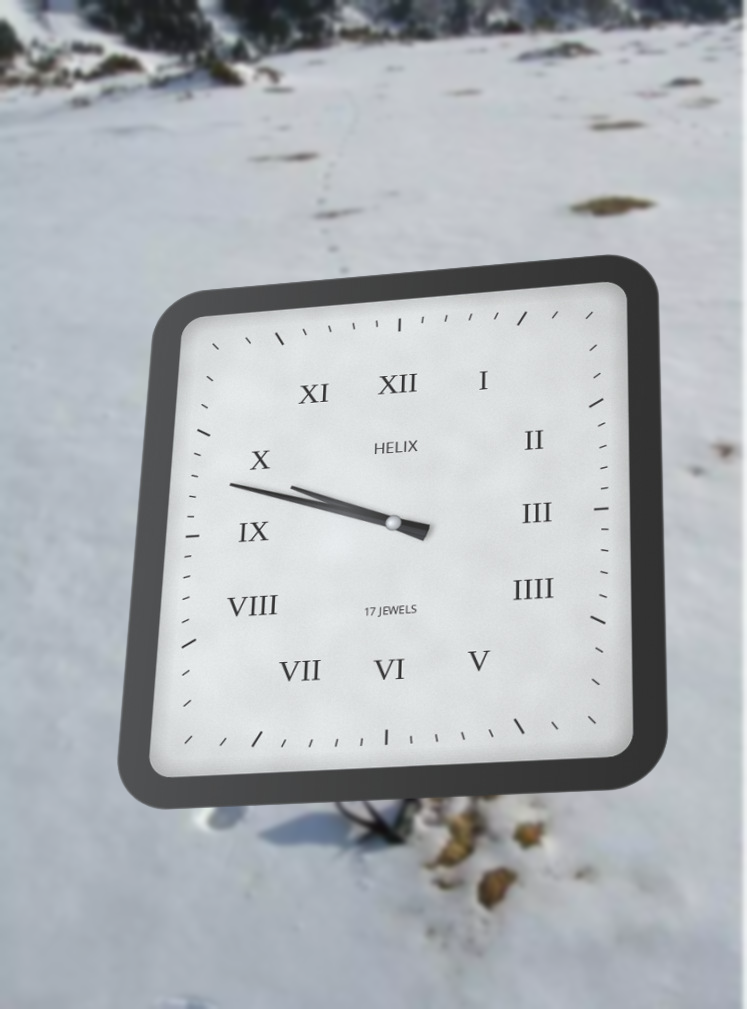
9:48
